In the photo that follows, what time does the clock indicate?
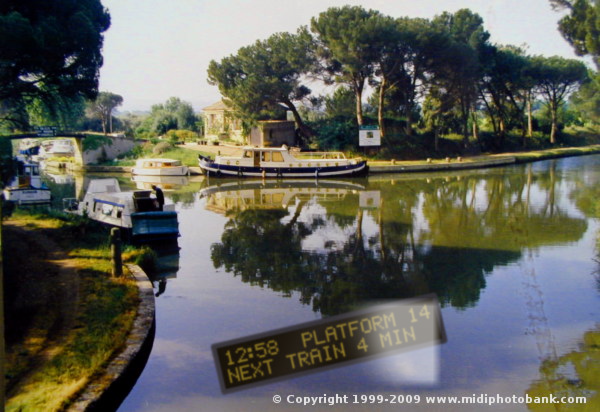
12:58
